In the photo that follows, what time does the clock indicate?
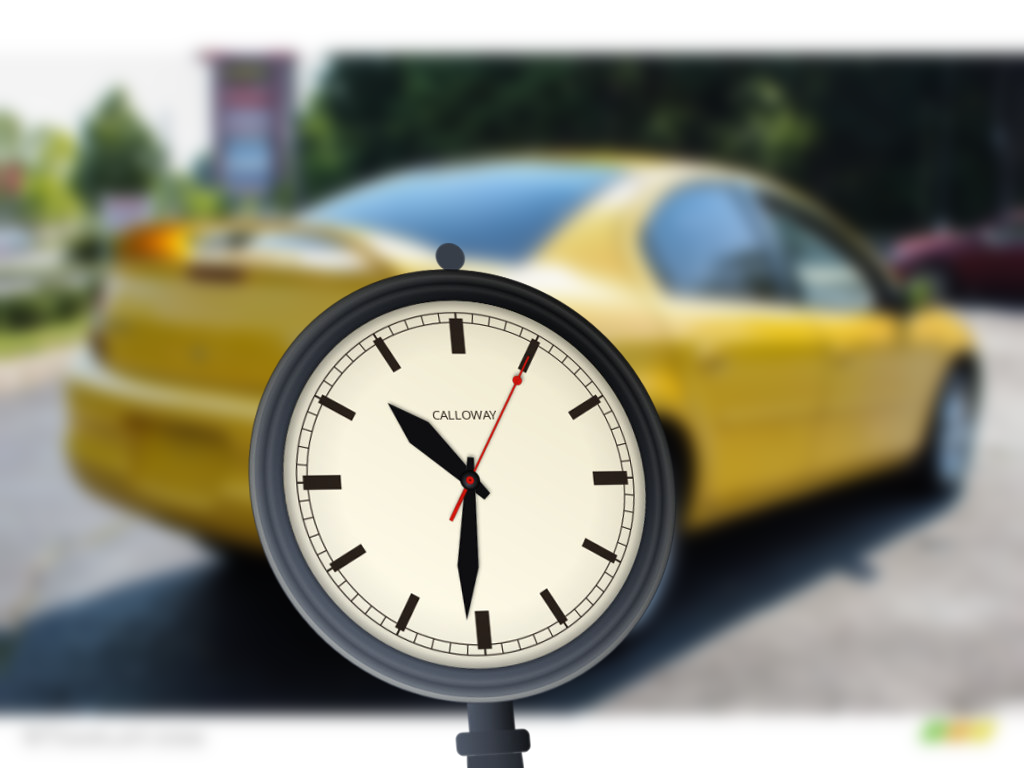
10:31:05
